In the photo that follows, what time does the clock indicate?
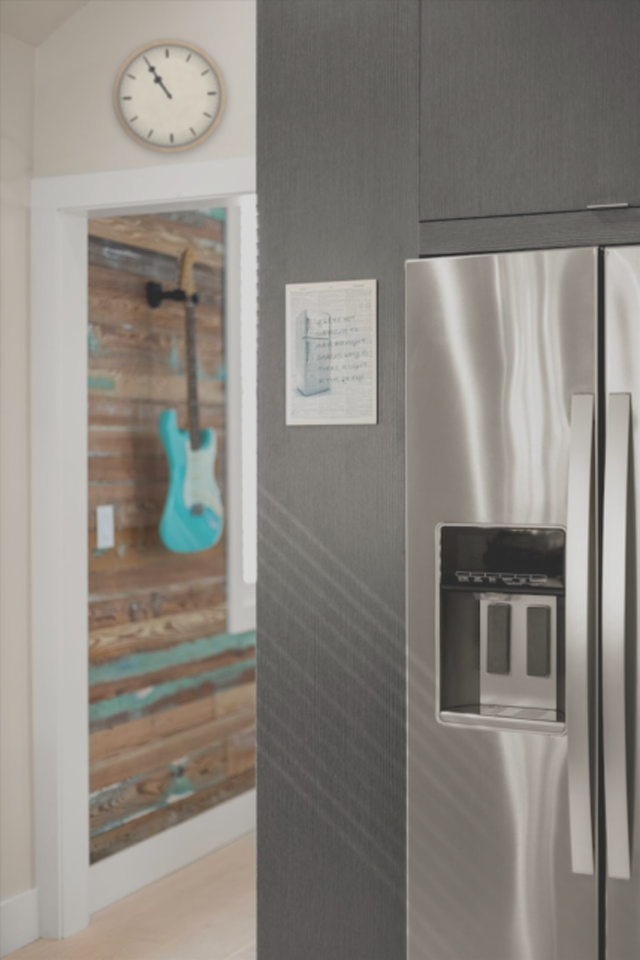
10:55
